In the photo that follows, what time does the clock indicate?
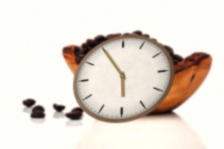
5:55
